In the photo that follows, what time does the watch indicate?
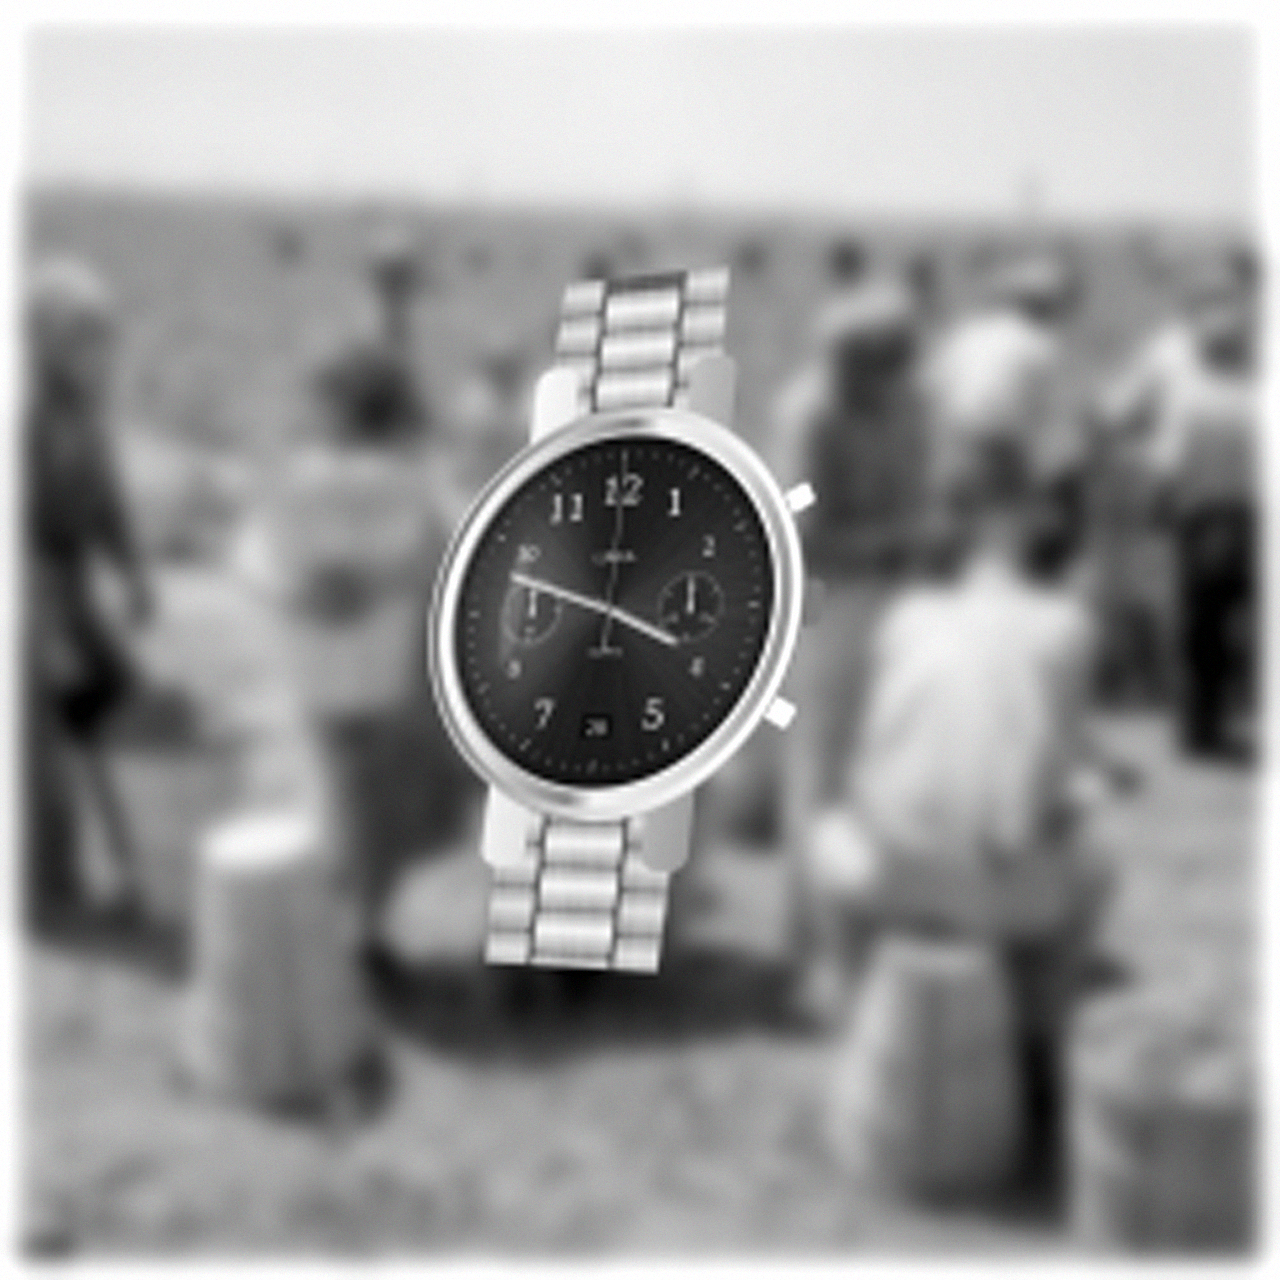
3:48
